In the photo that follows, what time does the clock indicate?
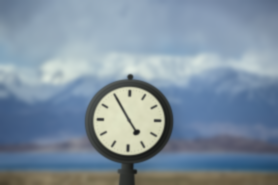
4:55
